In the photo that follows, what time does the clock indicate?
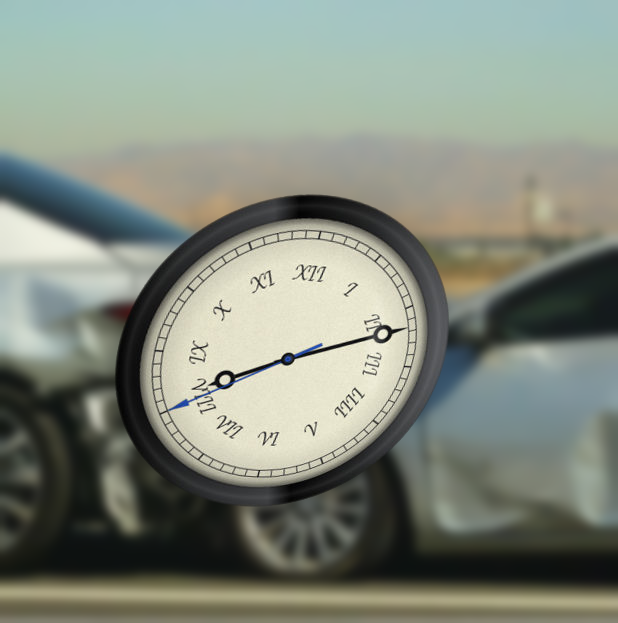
8:11:40
